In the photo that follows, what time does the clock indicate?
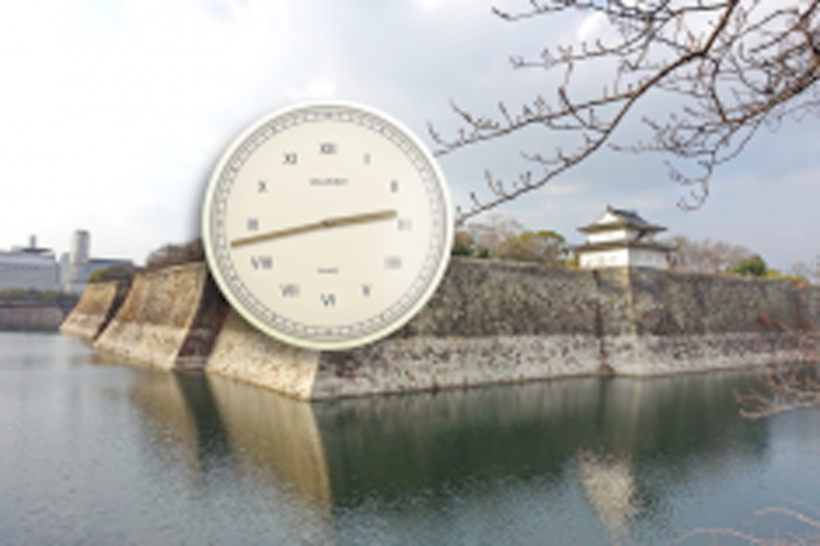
2:43
